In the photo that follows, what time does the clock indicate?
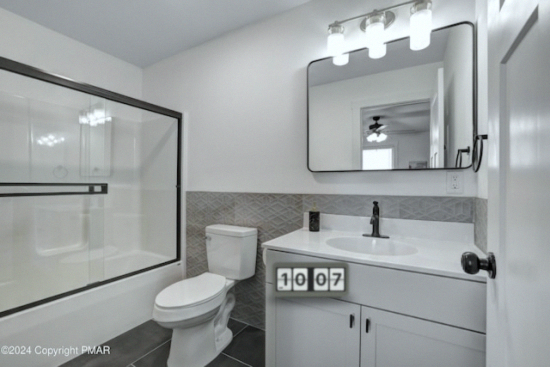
10:07
